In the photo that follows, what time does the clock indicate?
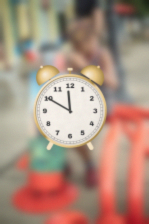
11:50
